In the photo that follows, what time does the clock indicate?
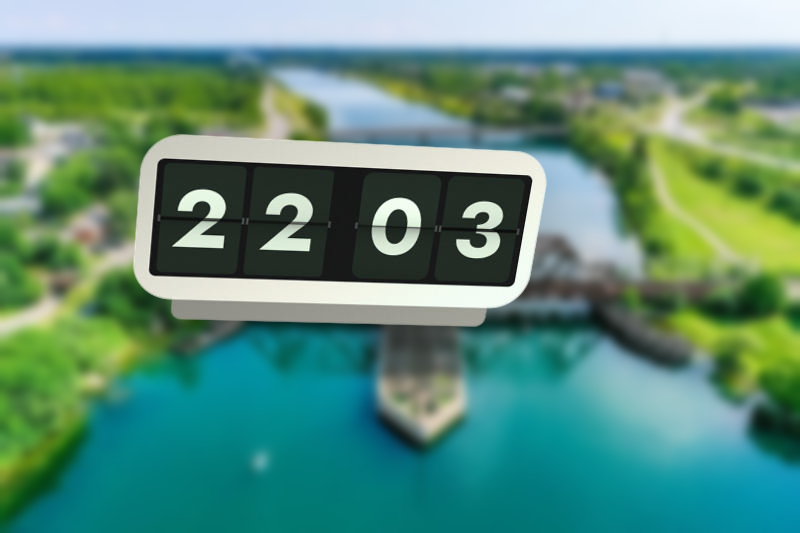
22:03
